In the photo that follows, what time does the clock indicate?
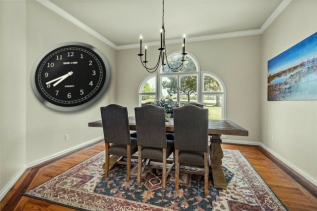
7:41
